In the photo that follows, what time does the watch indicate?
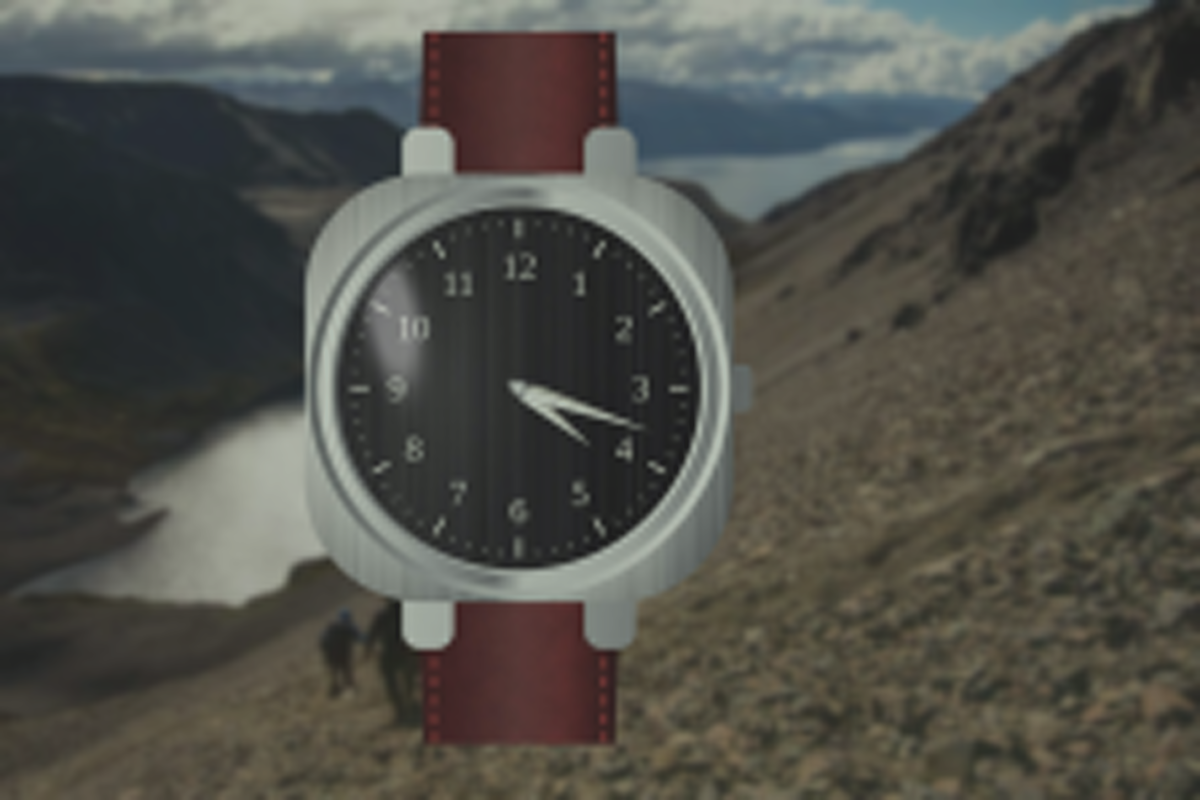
4:18
